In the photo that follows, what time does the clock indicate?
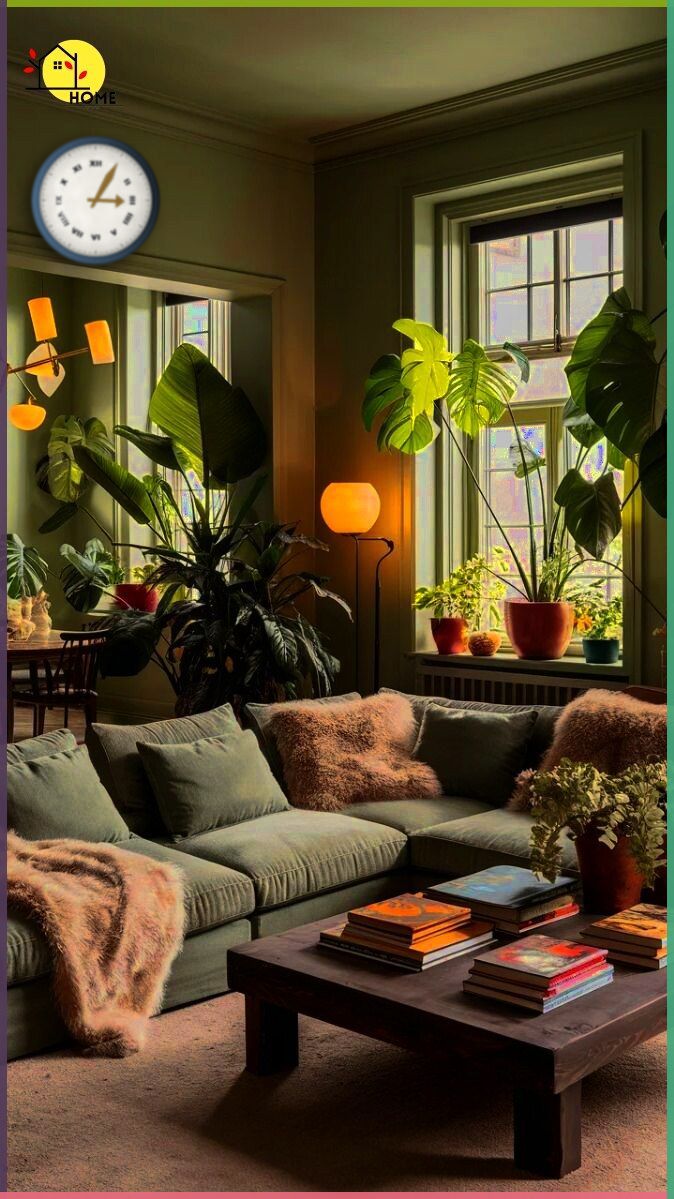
3:05
